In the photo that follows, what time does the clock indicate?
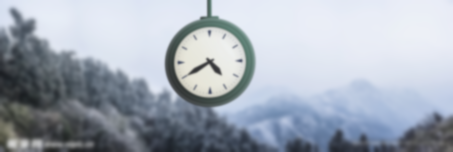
4:40
